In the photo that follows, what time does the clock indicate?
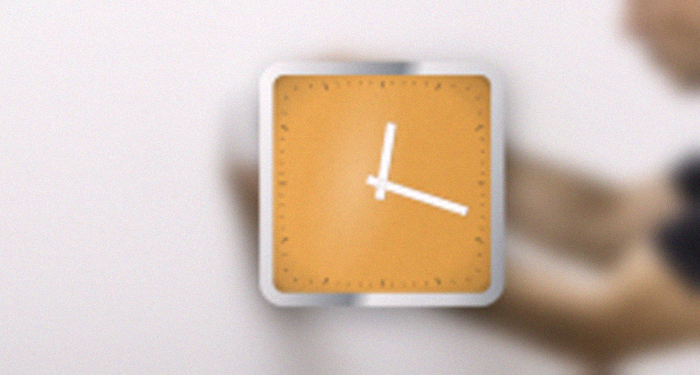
12:18
